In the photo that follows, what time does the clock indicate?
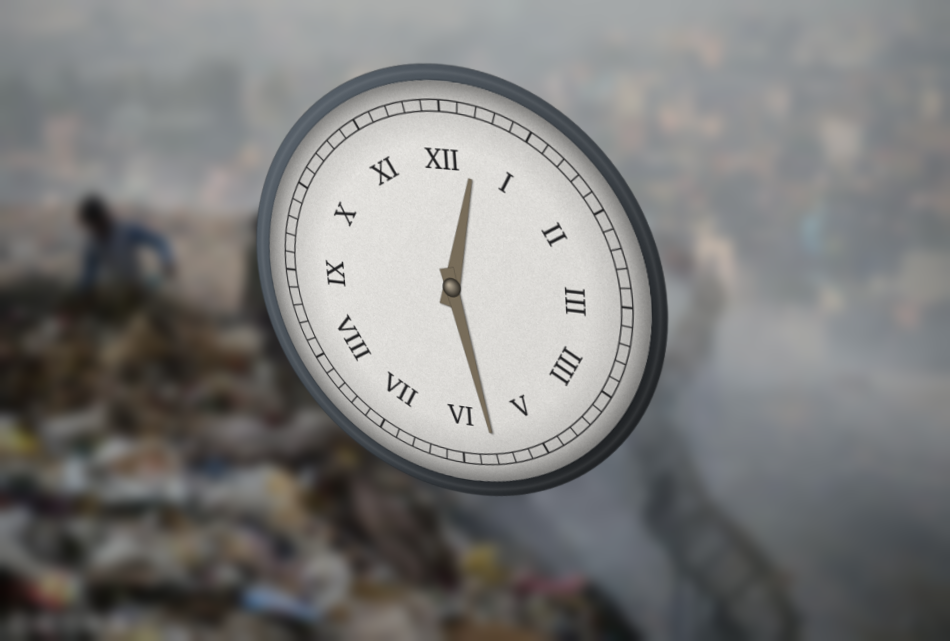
12:28
